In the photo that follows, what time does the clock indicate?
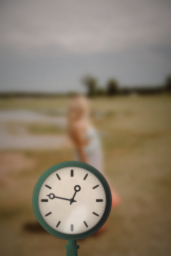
12:47
